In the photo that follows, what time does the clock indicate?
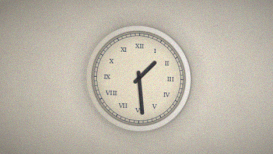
1:29
